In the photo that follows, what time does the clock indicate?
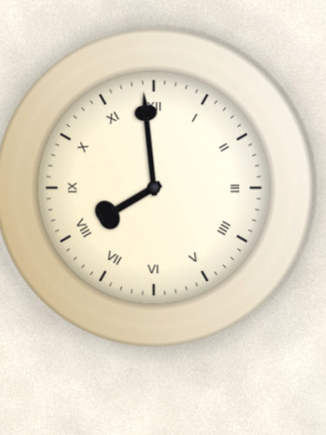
7:59
